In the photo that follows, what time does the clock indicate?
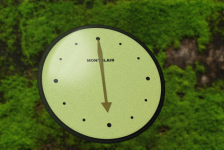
6:00
